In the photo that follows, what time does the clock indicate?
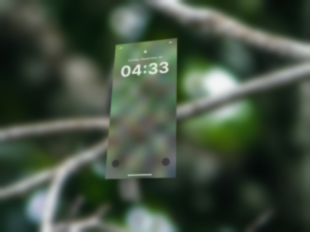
4:33
